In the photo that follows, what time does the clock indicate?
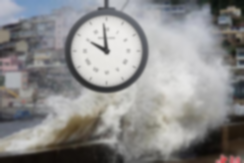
9:59
